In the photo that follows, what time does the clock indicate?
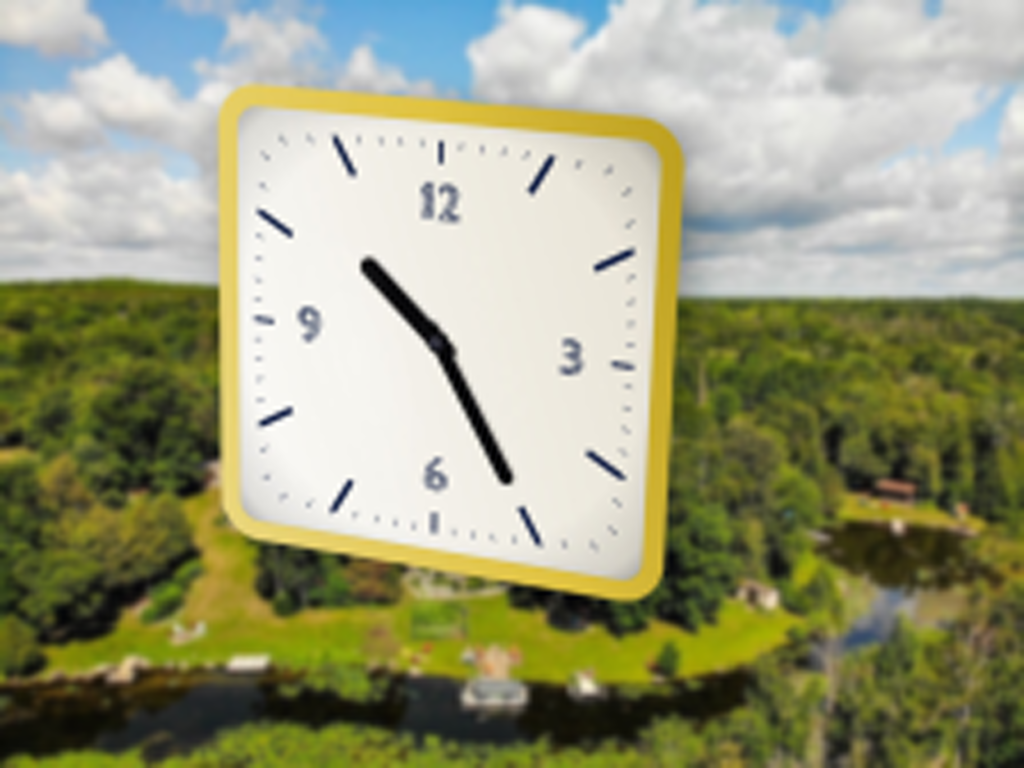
10:25
